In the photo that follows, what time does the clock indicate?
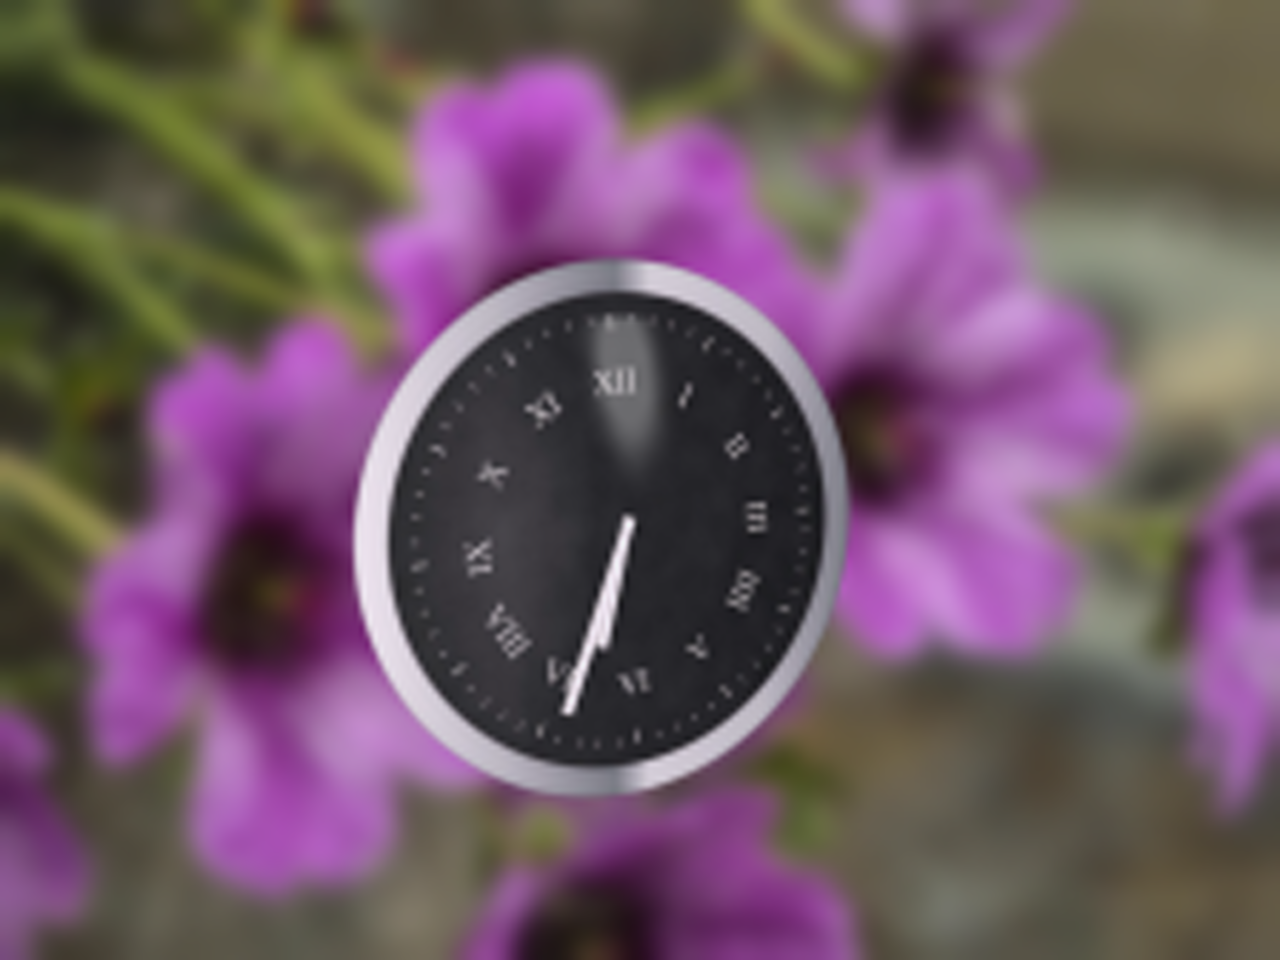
6:34
